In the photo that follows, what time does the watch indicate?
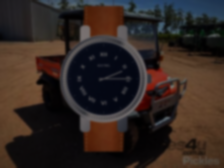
2:15
